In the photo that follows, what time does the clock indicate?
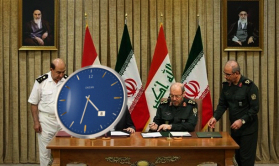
4:32
